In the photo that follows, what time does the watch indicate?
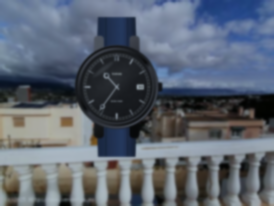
10:36
